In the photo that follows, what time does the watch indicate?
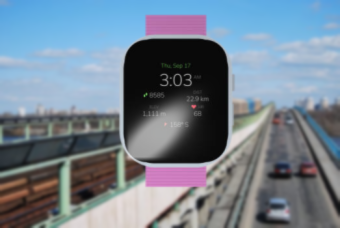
3:03
